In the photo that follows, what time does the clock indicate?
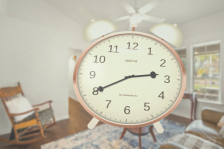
2:40
